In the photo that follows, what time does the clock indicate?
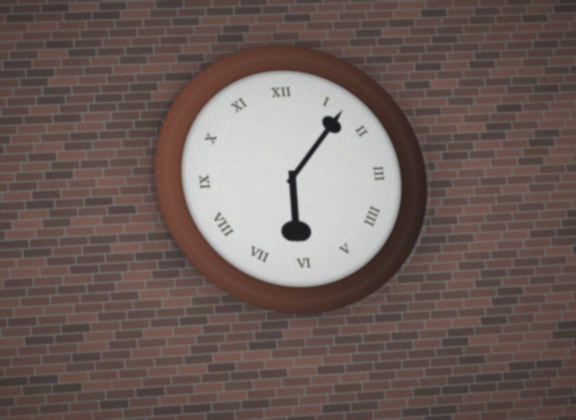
6:07
